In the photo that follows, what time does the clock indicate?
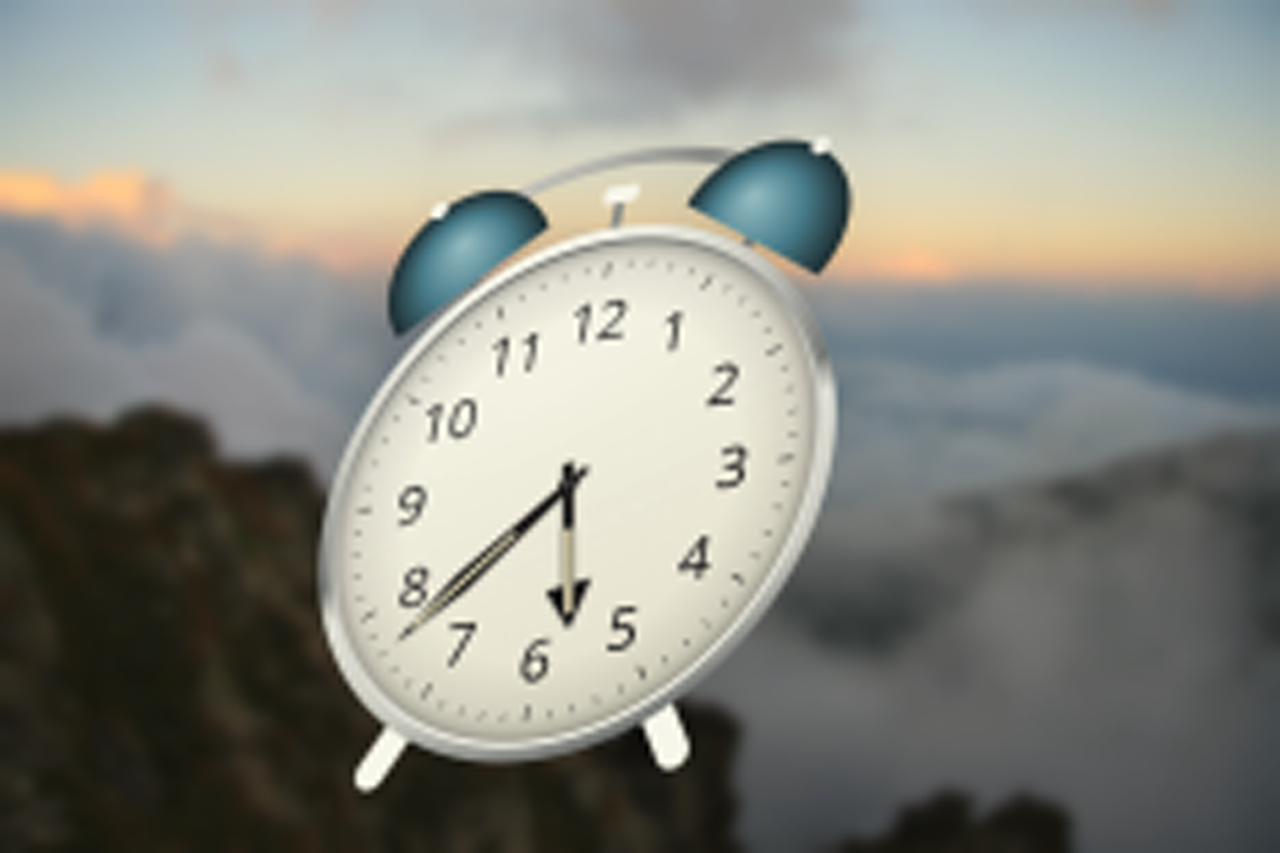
5:38
